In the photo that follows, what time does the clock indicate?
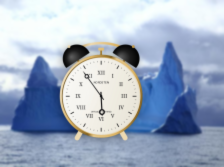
5:54
